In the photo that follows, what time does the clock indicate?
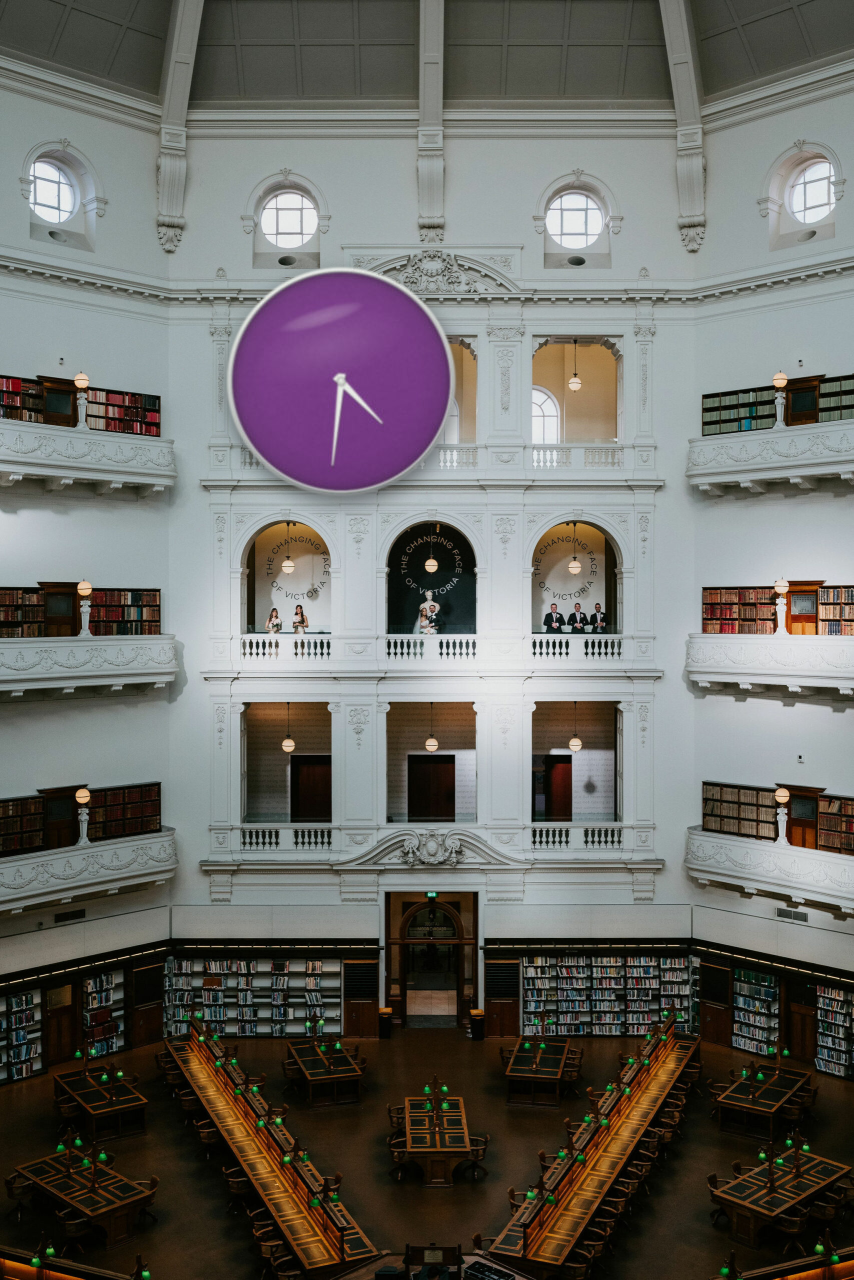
4:31
